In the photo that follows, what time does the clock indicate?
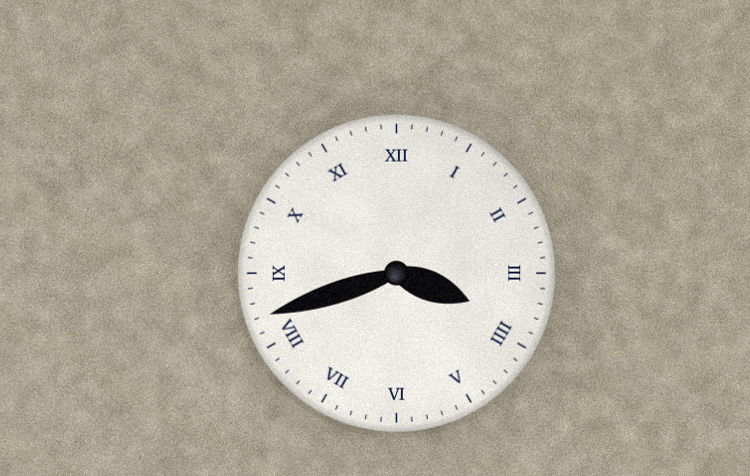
3:42
